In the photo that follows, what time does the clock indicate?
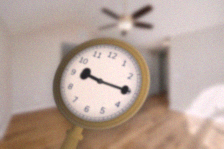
9:15
